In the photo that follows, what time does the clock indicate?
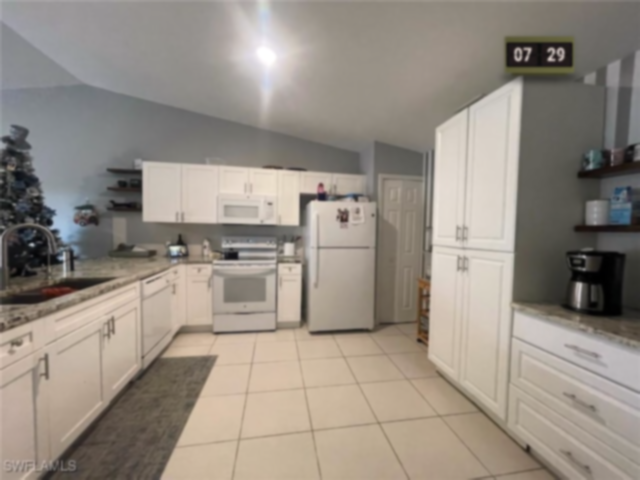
7:29
